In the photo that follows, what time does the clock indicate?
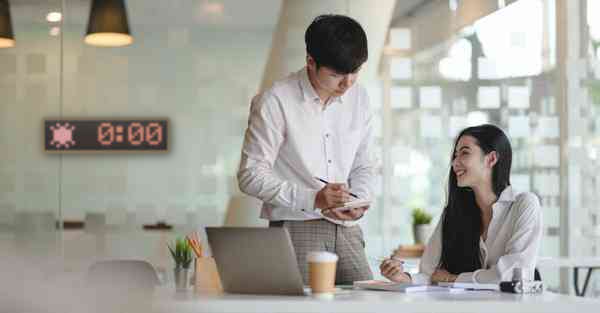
0:00
